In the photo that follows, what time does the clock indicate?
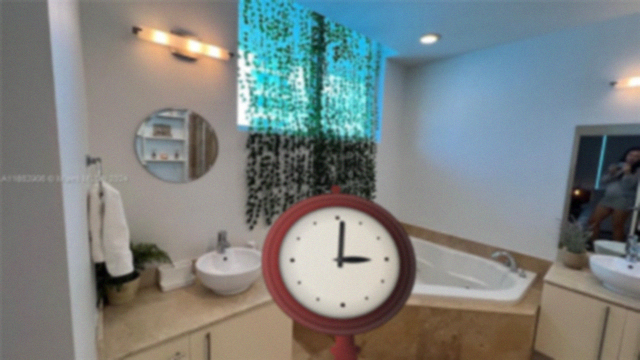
3:01
